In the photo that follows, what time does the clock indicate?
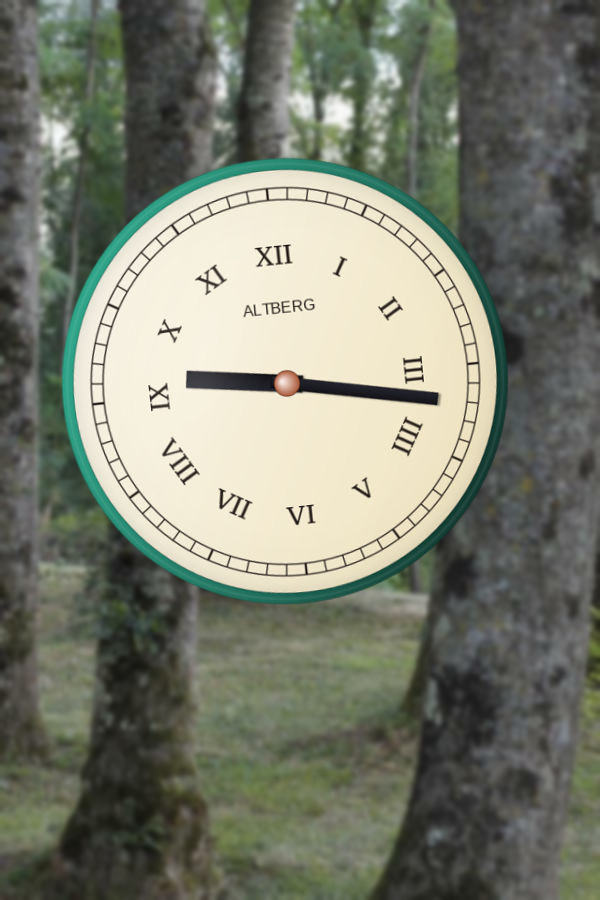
9:17
